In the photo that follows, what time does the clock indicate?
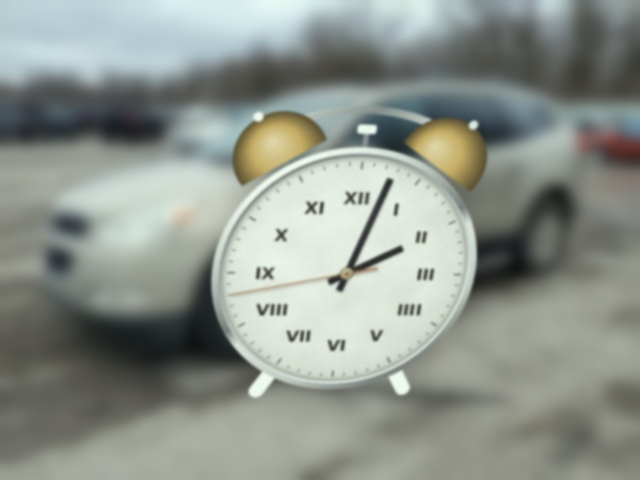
2:02:43
